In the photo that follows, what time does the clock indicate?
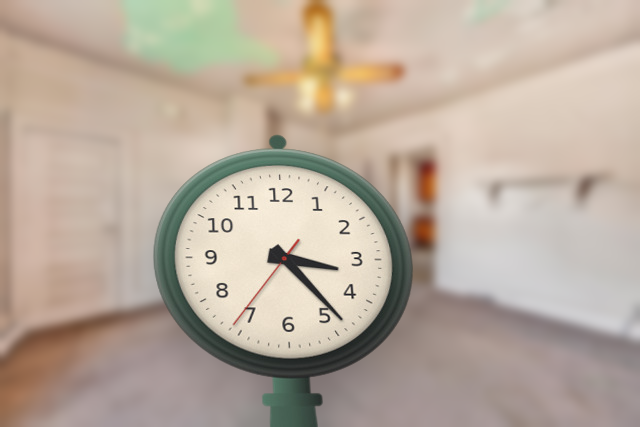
3:23:36
